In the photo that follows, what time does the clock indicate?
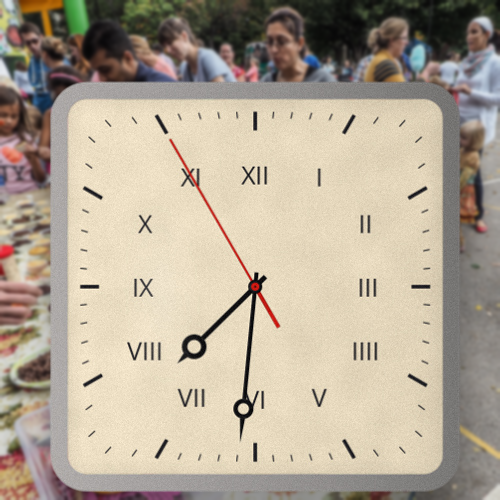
7:30:55
